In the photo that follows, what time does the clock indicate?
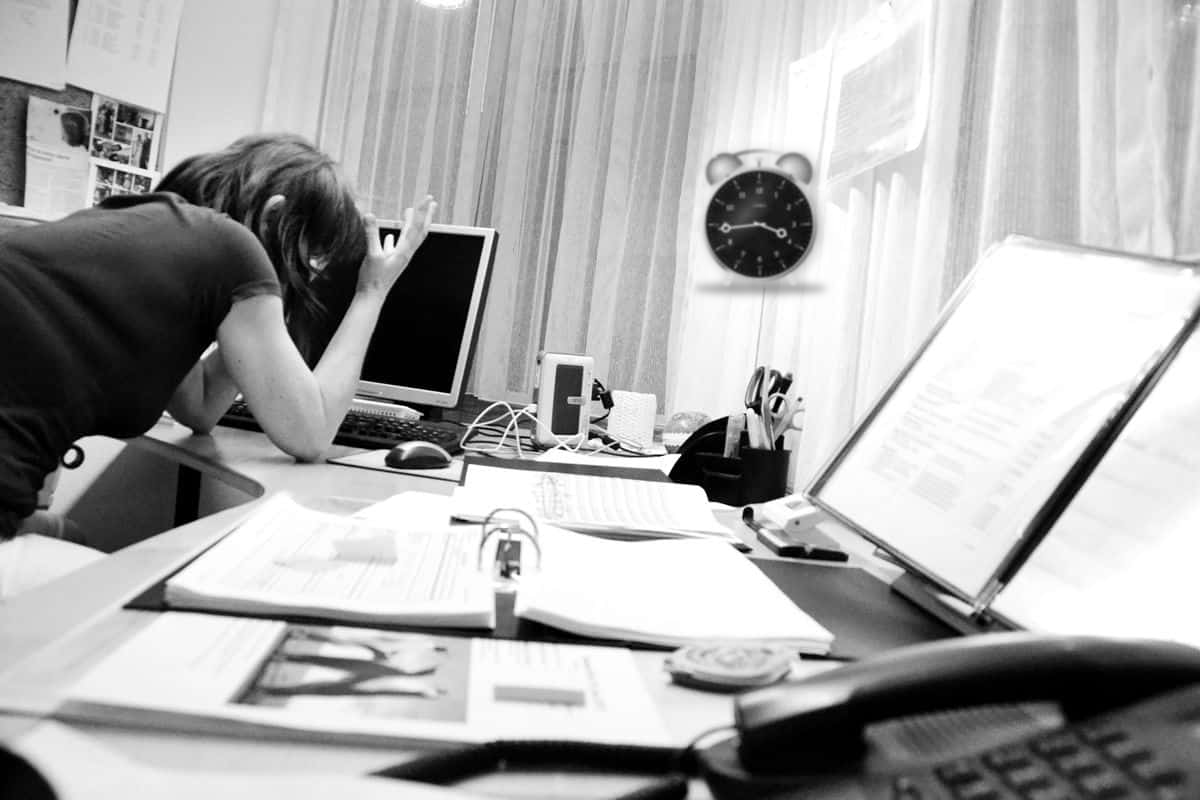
3:44
